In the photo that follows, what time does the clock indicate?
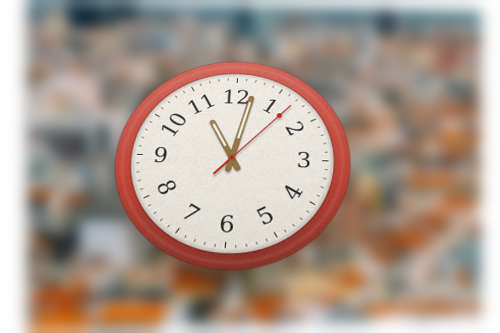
11:02:07
